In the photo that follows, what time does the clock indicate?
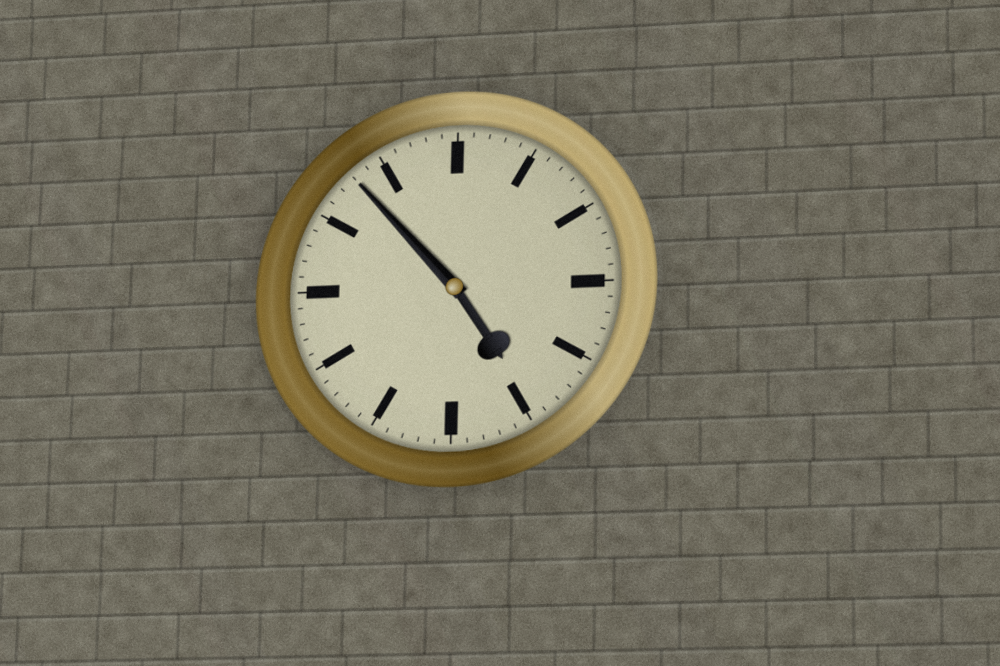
4:53
